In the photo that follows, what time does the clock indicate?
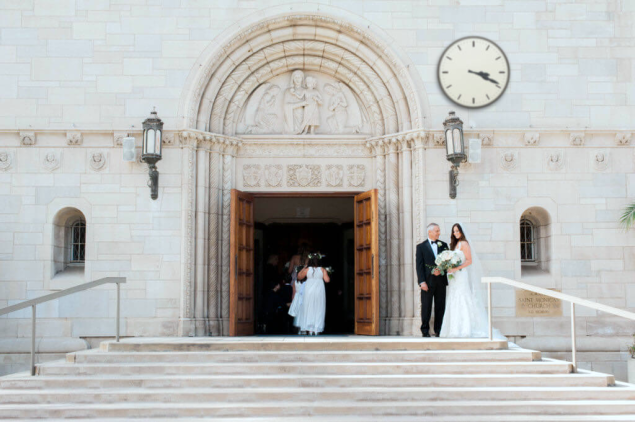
3:19
